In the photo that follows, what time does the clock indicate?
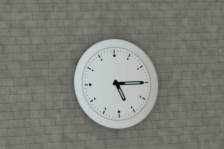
5:15
